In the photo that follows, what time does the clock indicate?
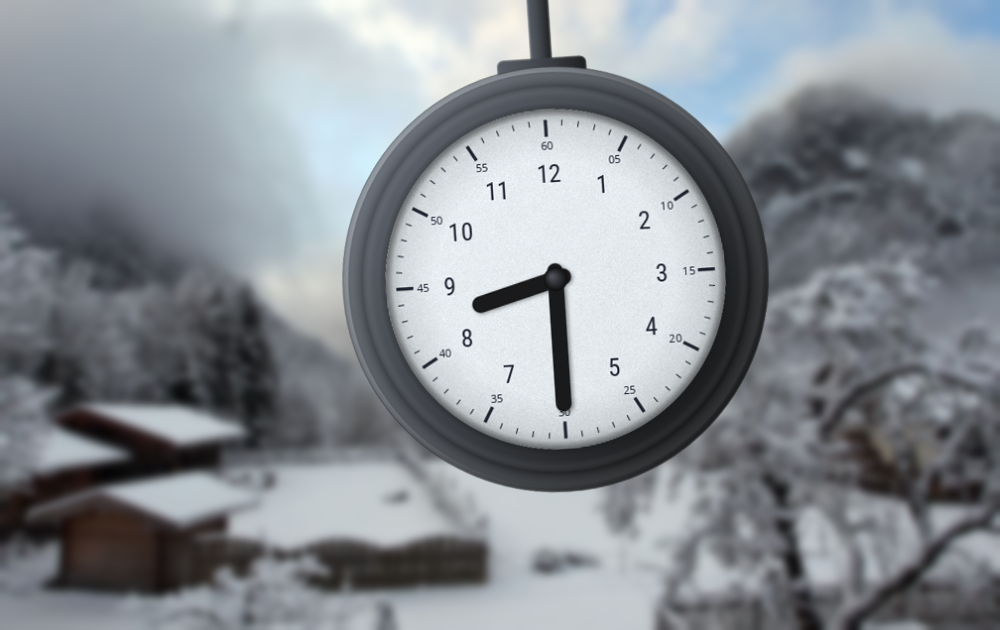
8:30
